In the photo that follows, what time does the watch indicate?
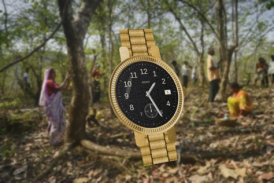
1:26
